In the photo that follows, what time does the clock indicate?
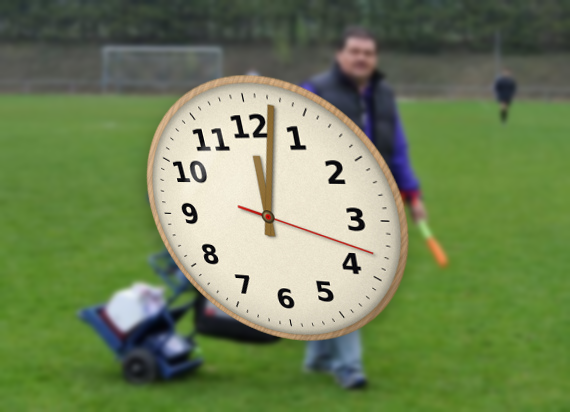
12:02:18
